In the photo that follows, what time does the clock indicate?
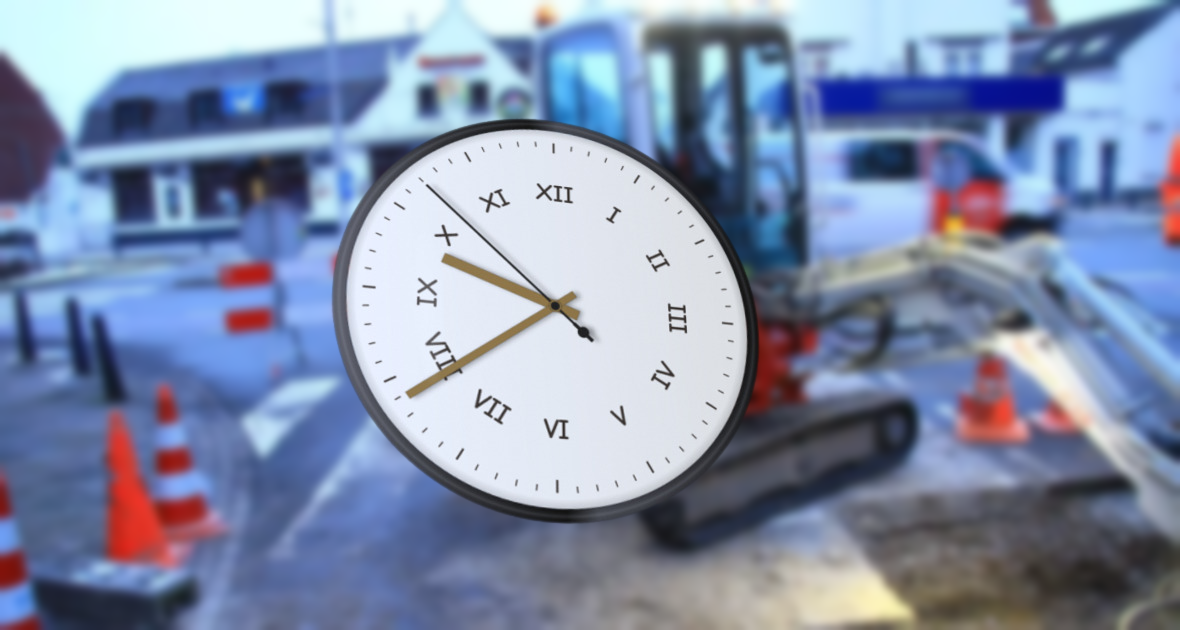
9:38:52
